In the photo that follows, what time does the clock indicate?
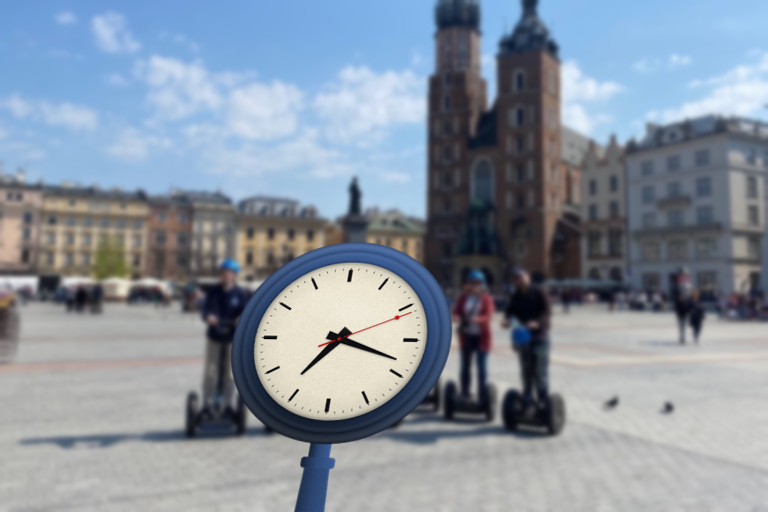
7:18:11
